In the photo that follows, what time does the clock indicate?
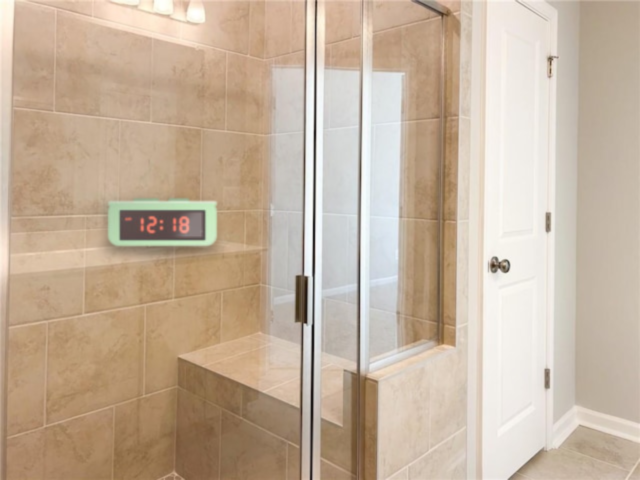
12:18
